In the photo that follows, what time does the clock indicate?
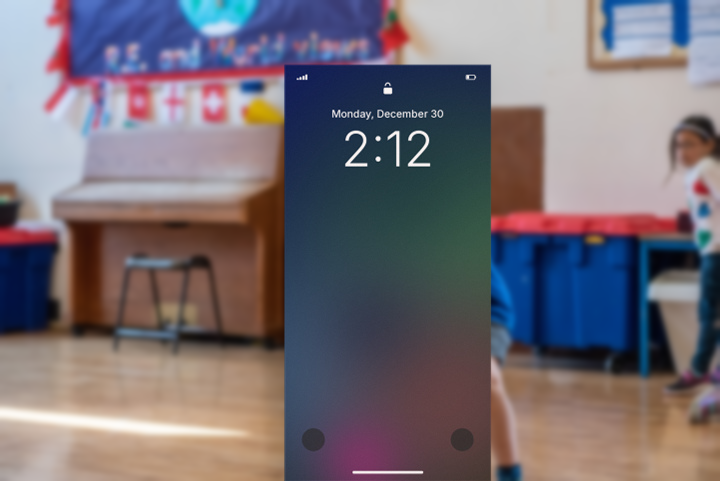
2:12
